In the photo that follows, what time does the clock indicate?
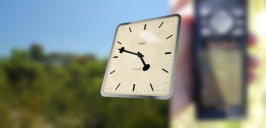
4:48
